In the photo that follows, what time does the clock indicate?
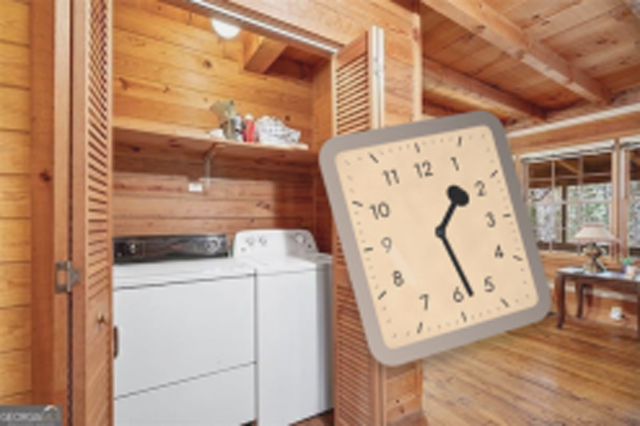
1:28
